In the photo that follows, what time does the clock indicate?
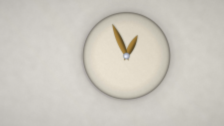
12:56
